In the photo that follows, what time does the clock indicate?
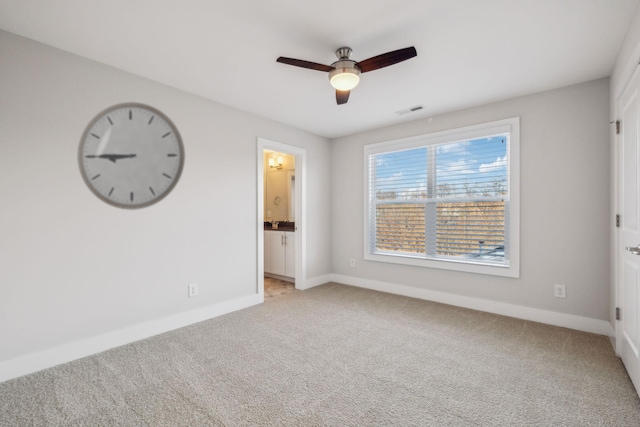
8:45
